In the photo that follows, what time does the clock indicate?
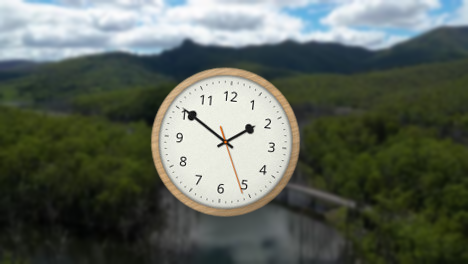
1:50:26
